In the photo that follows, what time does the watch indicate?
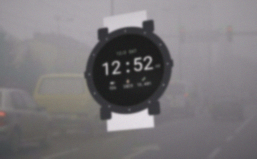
12:52
